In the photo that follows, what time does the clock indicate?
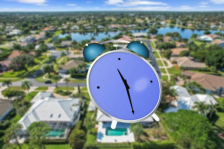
11:30
